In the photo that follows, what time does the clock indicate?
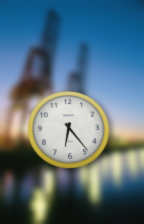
6:24
